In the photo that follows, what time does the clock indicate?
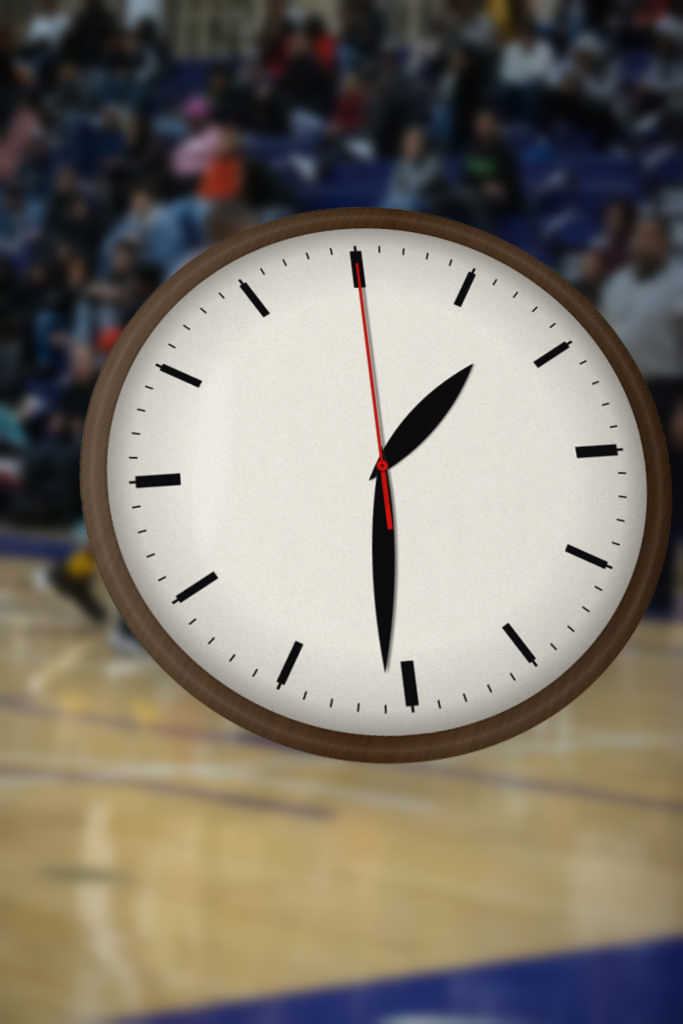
1:31:00
